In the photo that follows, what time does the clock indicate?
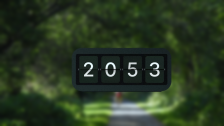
20:53
